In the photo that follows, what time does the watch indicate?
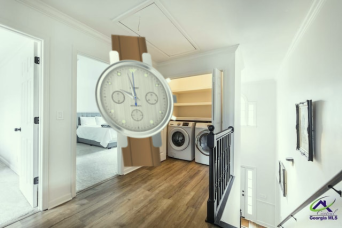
9:58
